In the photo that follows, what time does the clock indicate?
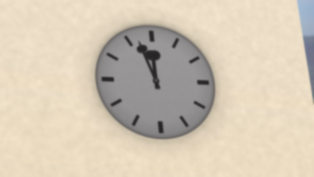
11:57
